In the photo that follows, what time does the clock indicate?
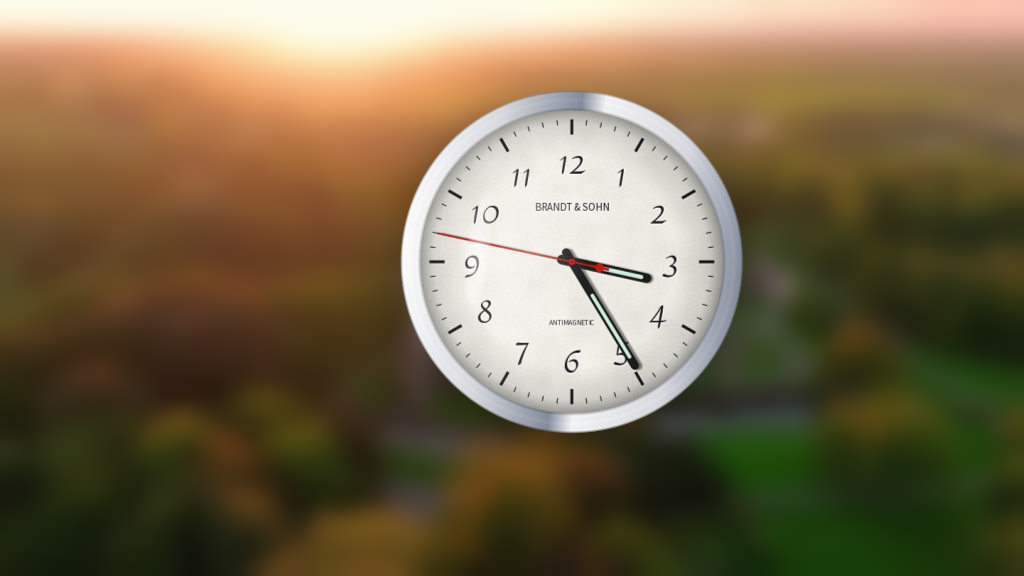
3:24:47
